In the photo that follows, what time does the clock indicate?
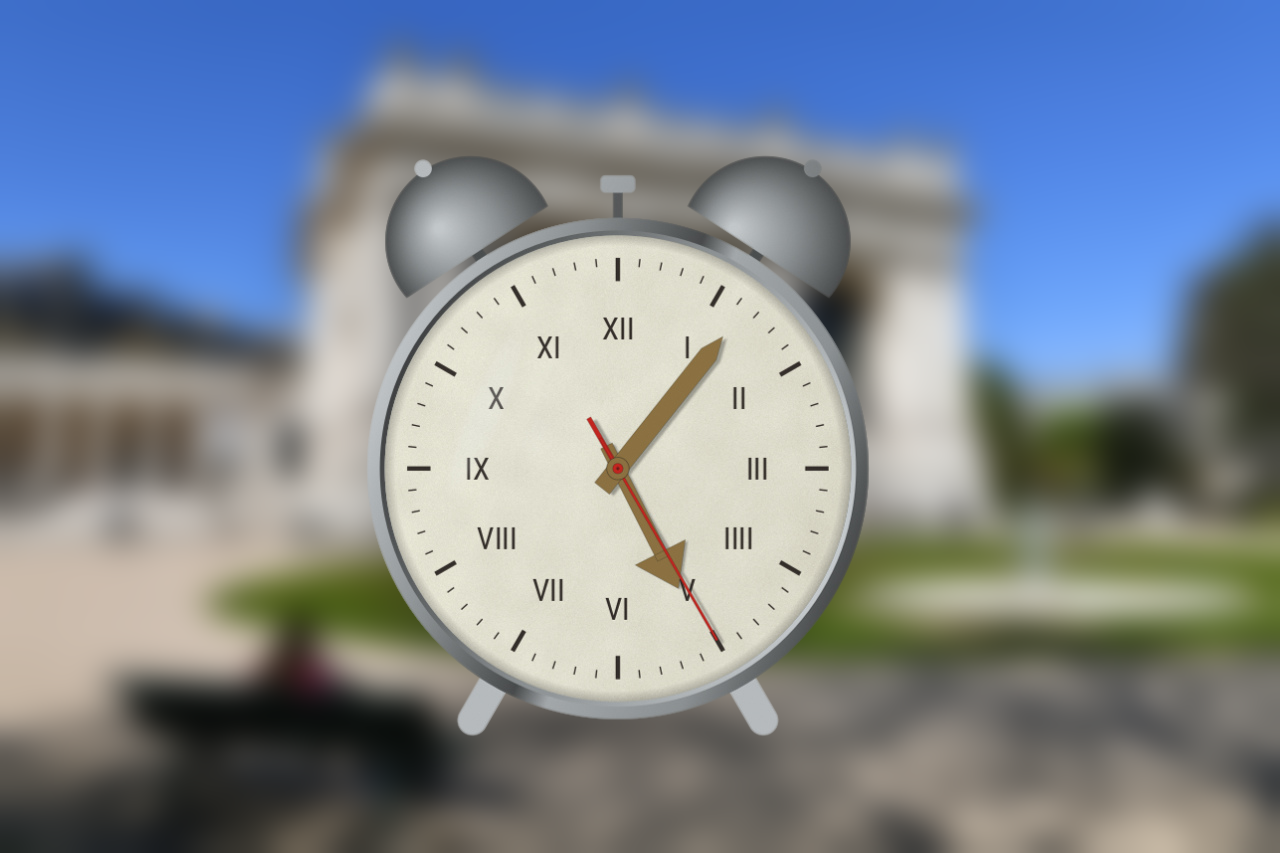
5:06:25
